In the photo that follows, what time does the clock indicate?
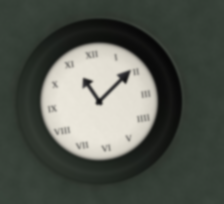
11:09
